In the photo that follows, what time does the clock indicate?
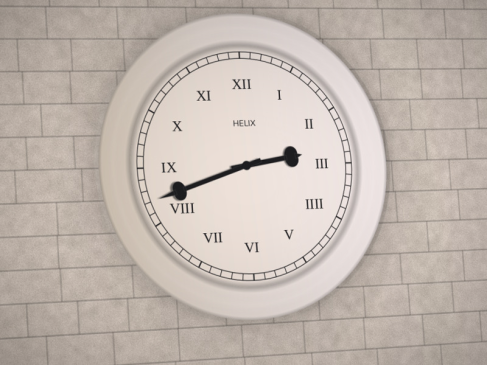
2:42
